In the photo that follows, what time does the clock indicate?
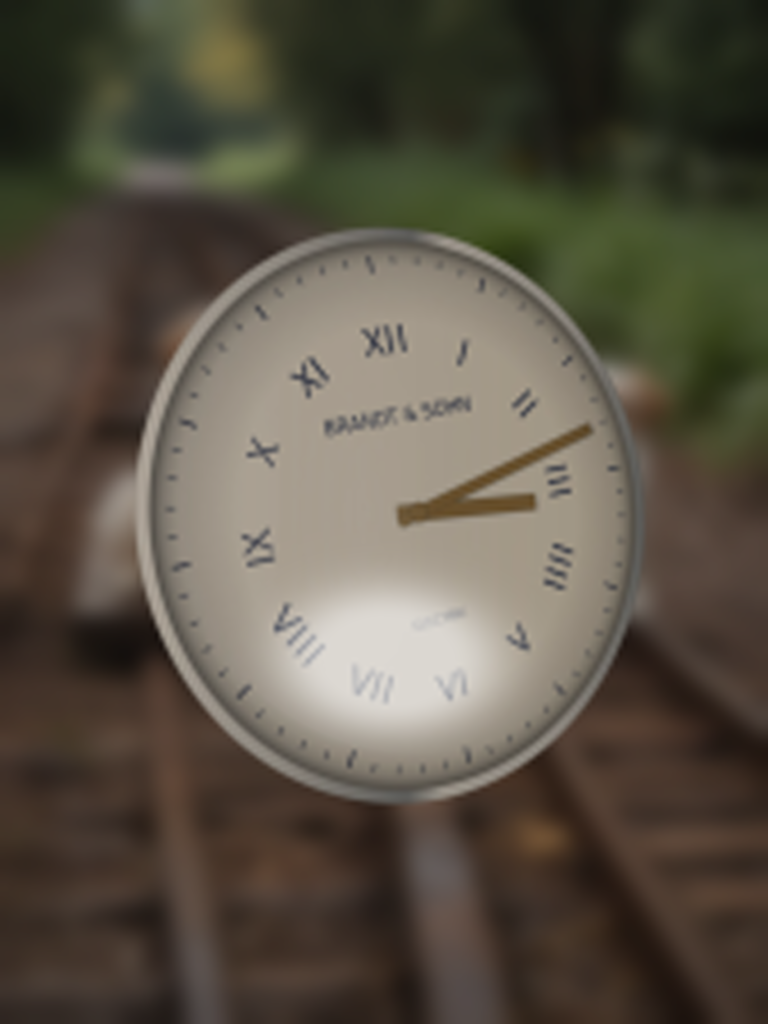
3:13
